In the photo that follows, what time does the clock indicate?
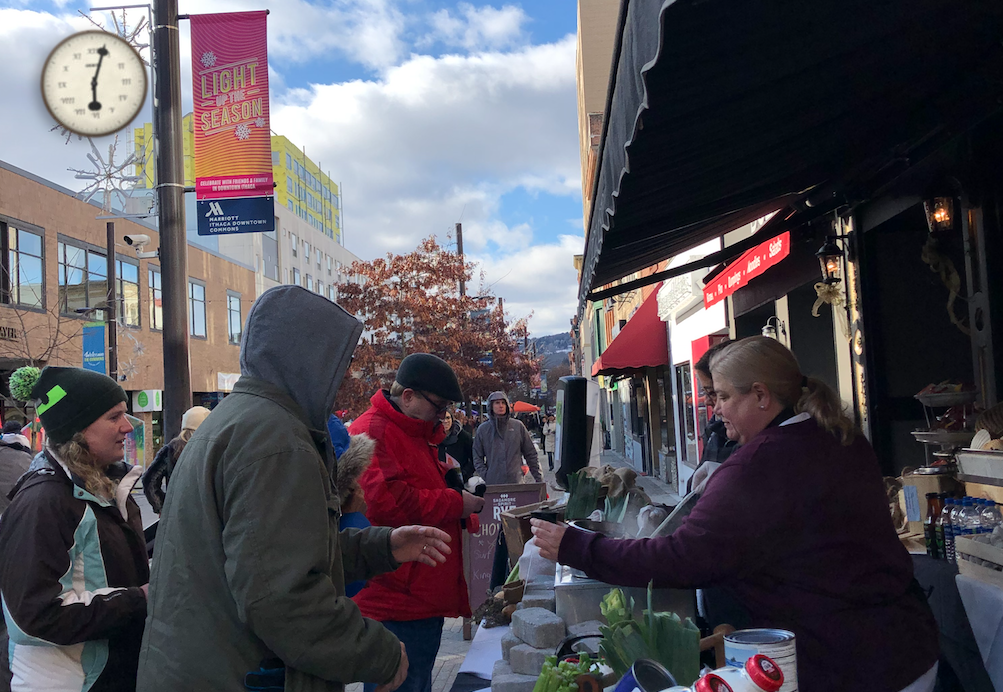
6:03
